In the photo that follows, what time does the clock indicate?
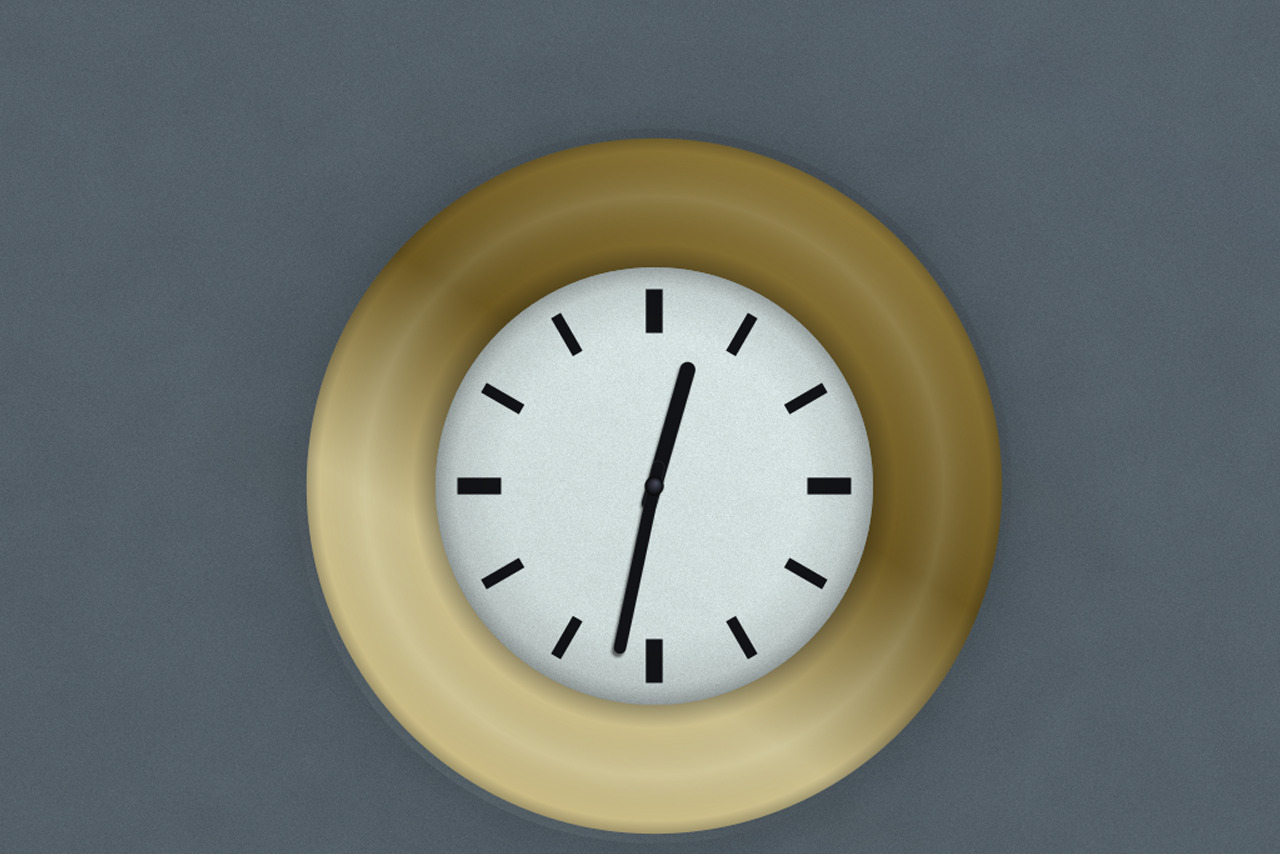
12:32
